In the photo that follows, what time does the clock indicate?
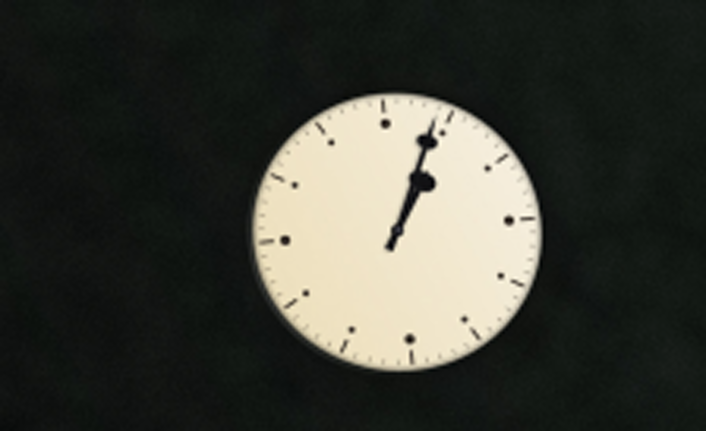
1:04
